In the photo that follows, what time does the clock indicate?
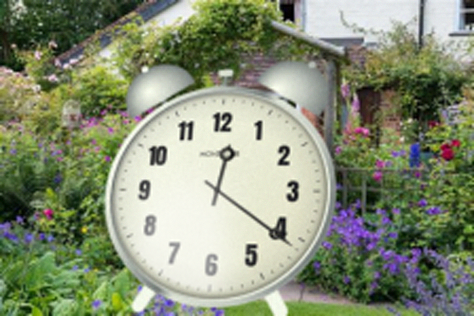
12:21
